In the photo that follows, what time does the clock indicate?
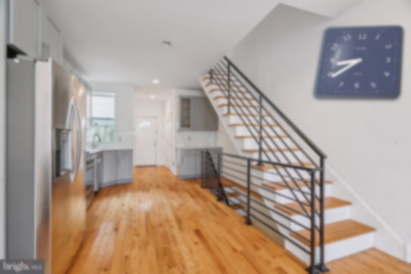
8:39
